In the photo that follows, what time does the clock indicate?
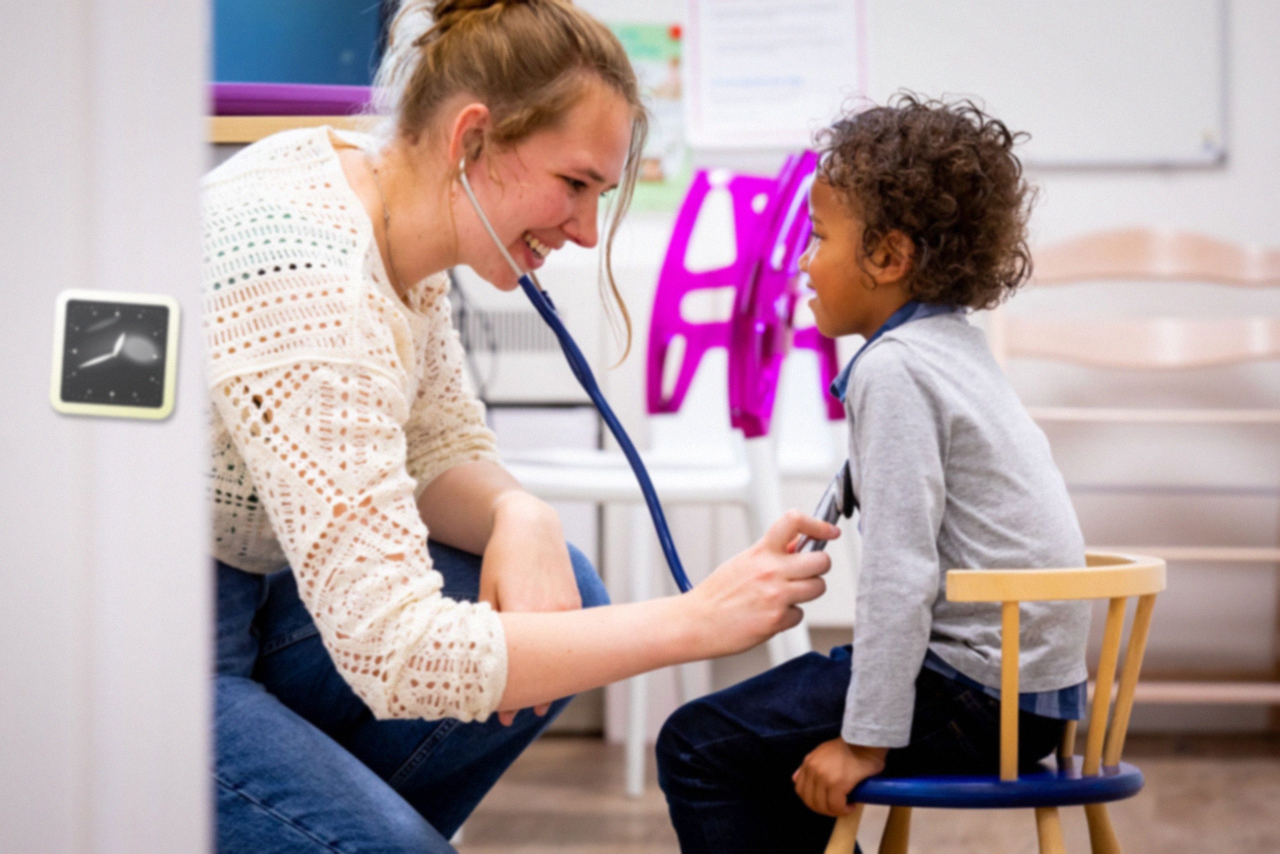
12:41
